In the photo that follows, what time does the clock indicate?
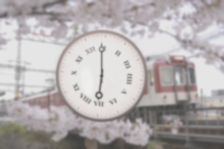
7:04
